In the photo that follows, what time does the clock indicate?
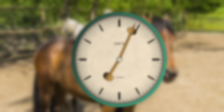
7:04
